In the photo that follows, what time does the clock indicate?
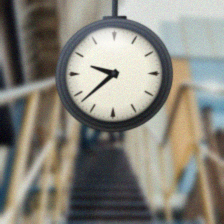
9:38
